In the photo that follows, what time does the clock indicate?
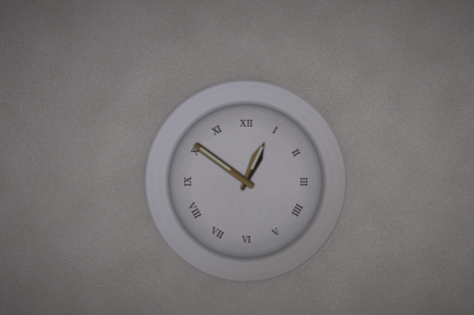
12:51
